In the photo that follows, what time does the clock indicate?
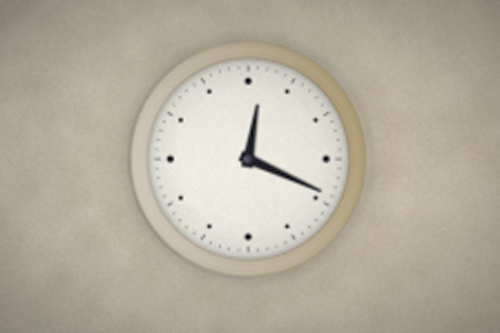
12:19
